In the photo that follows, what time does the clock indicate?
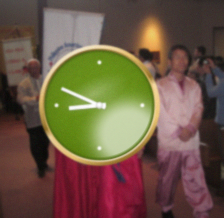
8:49
